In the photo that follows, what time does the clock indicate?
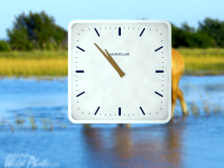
10:53
